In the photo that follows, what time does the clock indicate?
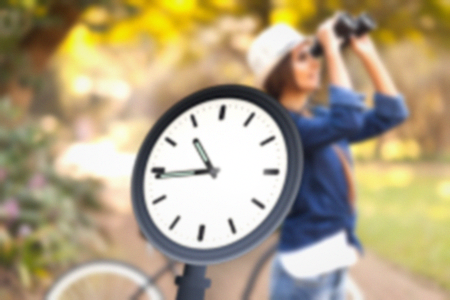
10:44
